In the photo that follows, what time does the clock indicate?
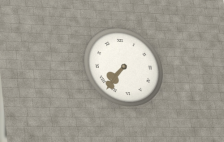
7:37
